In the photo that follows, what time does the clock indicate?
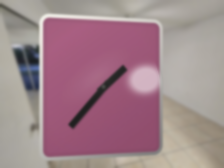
1:37
